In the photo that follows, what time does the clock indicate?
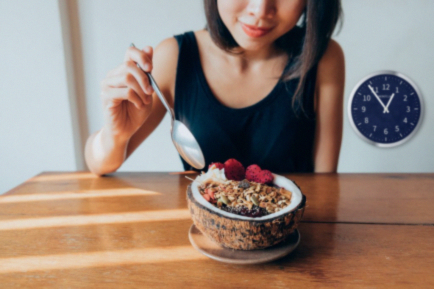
12:54
